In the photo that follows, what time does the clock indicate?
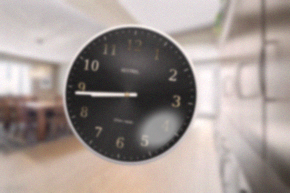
8:44
